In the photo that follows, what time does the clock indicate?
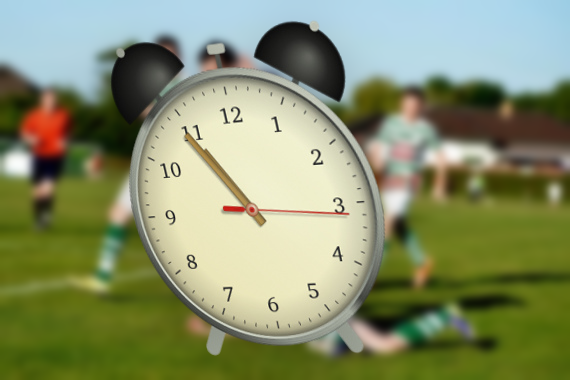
10:54:16
